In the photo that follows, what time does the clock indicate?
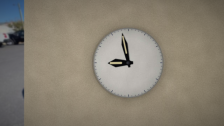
8:58
